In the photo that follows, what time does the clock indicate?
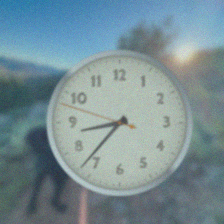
8:36:48
